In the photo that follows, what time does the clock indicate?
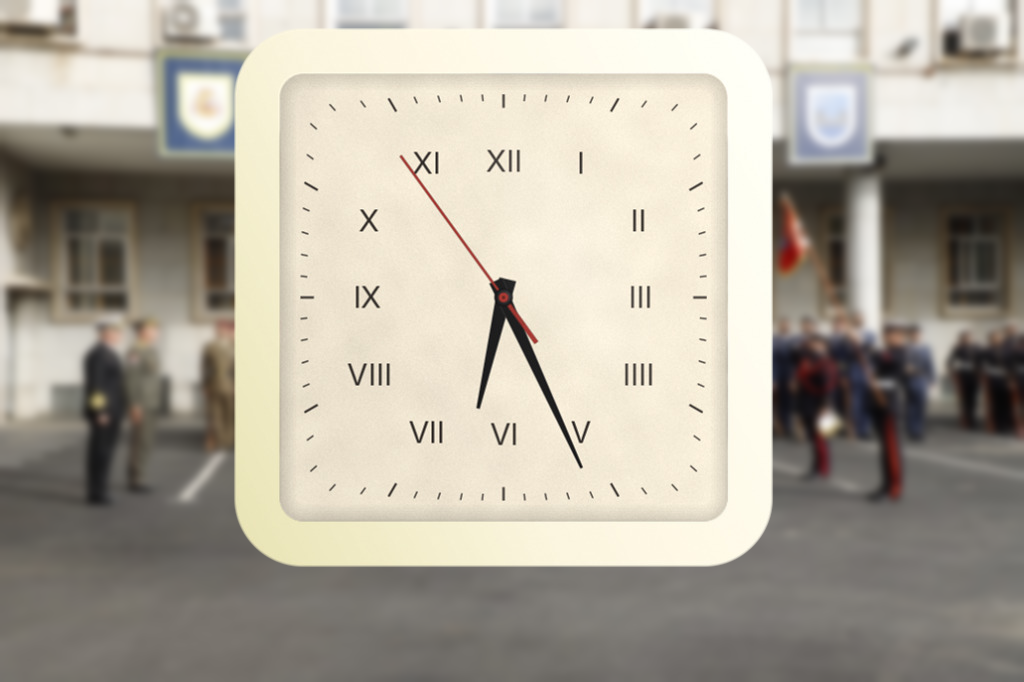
6:25:54
